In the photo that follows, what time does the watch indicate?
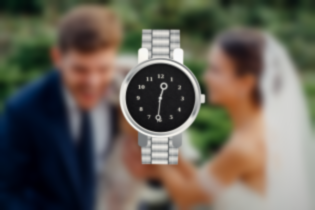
12:31
